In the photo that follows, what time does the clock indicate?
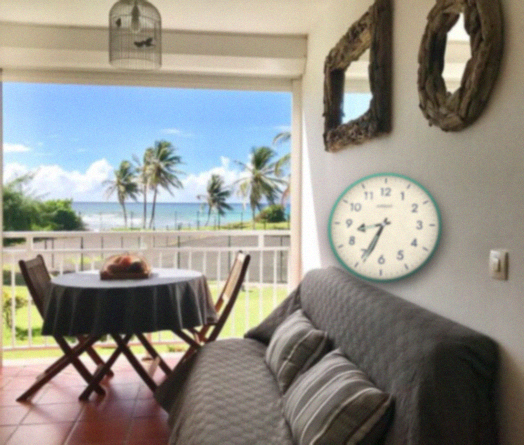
8:34
